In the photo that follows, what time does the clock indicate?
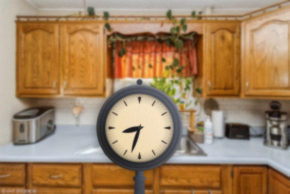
8:33
